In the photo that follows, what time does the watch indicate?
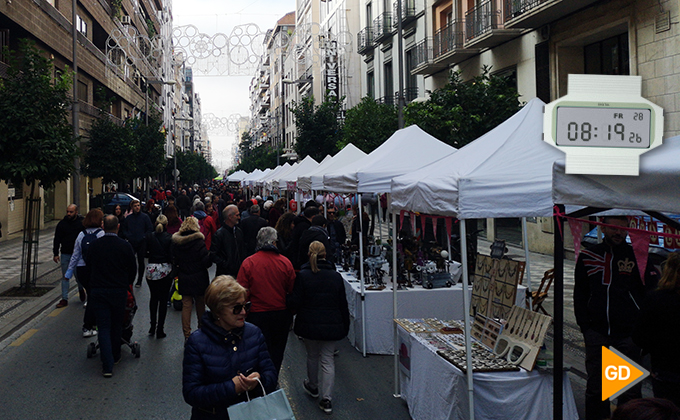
8:19:26
